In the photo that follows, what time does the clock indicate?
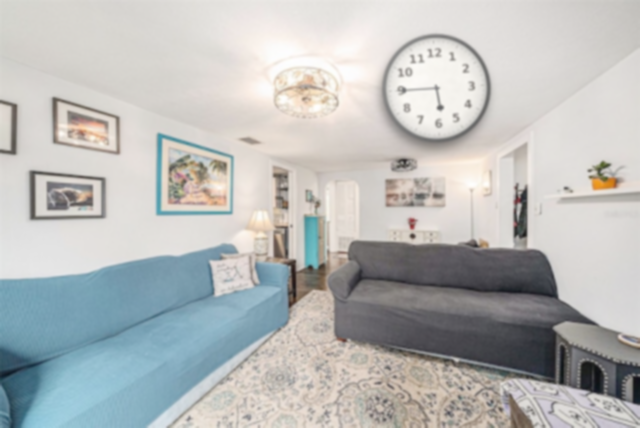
5:45
